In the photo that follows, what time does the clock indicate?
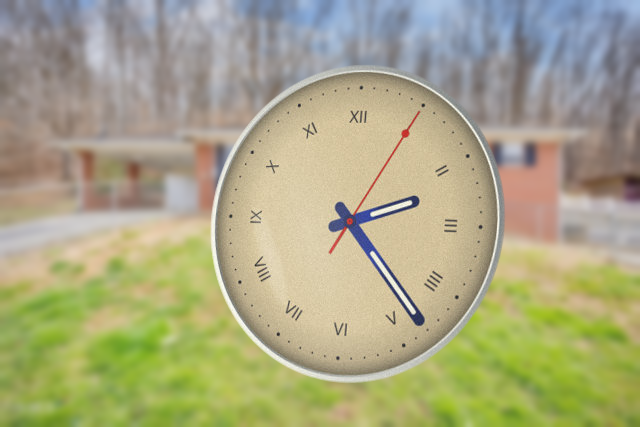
2:23:05
